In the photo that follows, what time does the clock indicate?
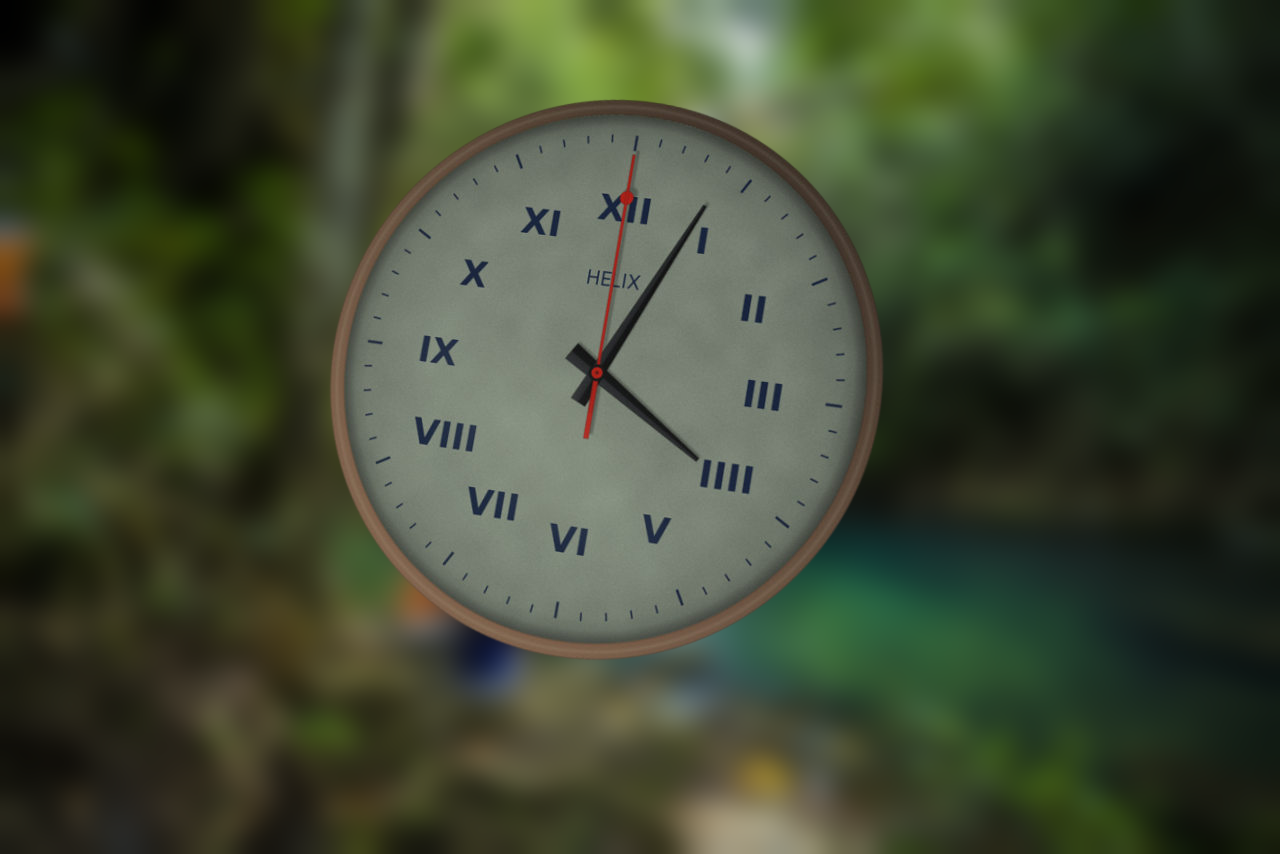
4:04:00
